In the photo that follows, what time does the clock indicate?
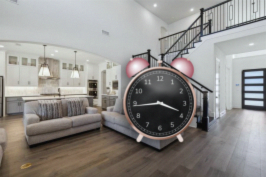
3:44
